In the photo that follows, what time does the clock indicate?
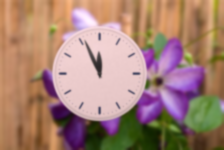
11:56
